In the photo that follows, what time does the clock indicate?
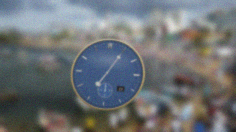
7:05
